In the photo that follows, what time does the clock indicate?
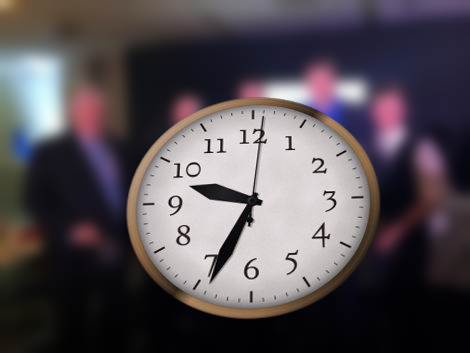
9:34:01
